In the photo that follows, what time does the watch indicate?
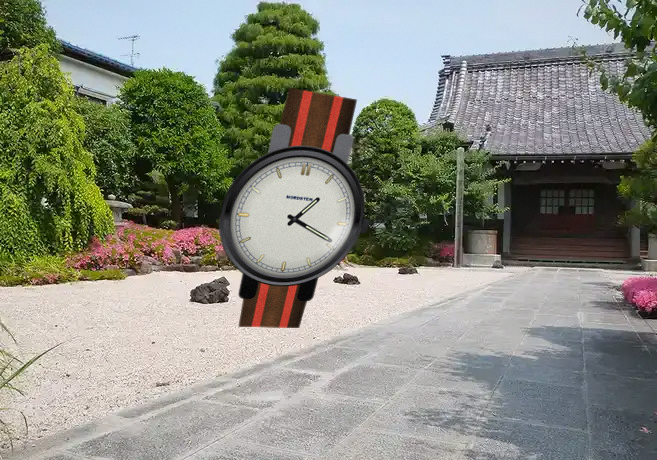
1:19
